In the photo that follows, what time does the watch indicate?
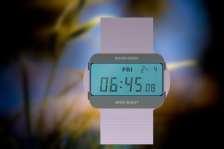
6:45:08
